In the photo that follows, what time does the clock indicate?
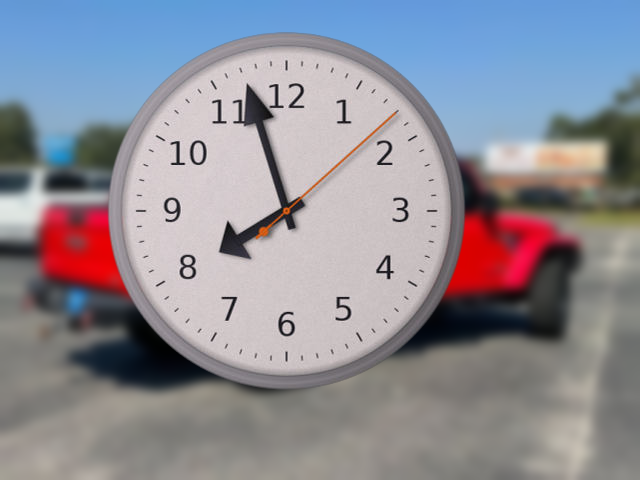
7:57:08
